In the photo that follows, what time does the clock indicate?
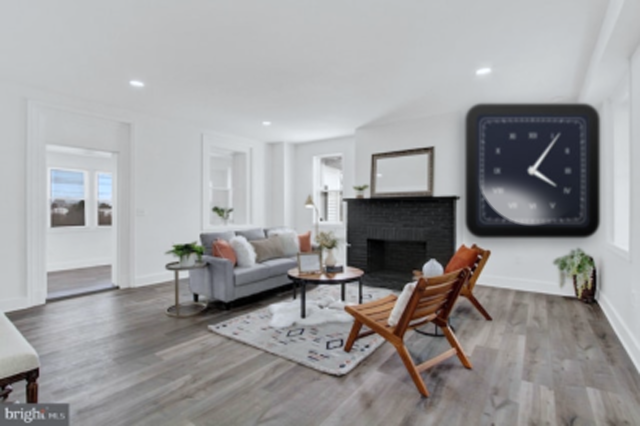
4:06
